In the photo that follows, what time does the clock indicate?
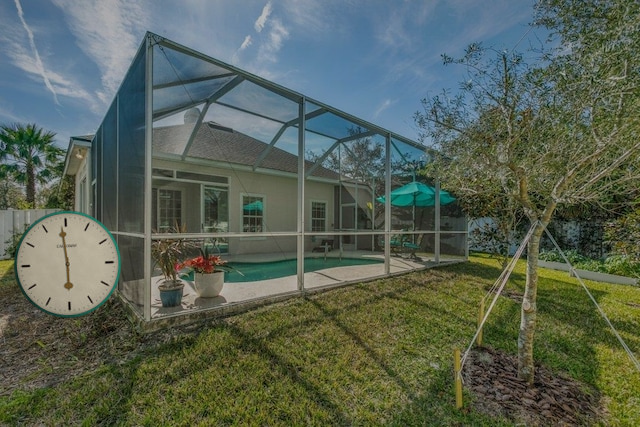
5:59
